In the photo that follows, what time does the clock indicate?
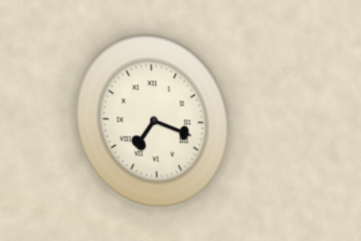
7:18
